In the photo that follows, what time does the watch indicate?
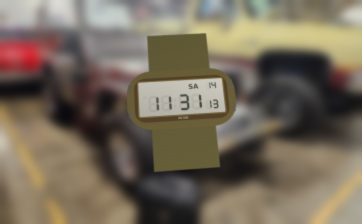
11:31:13
